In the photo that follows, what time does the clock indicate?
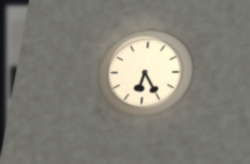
6:25
